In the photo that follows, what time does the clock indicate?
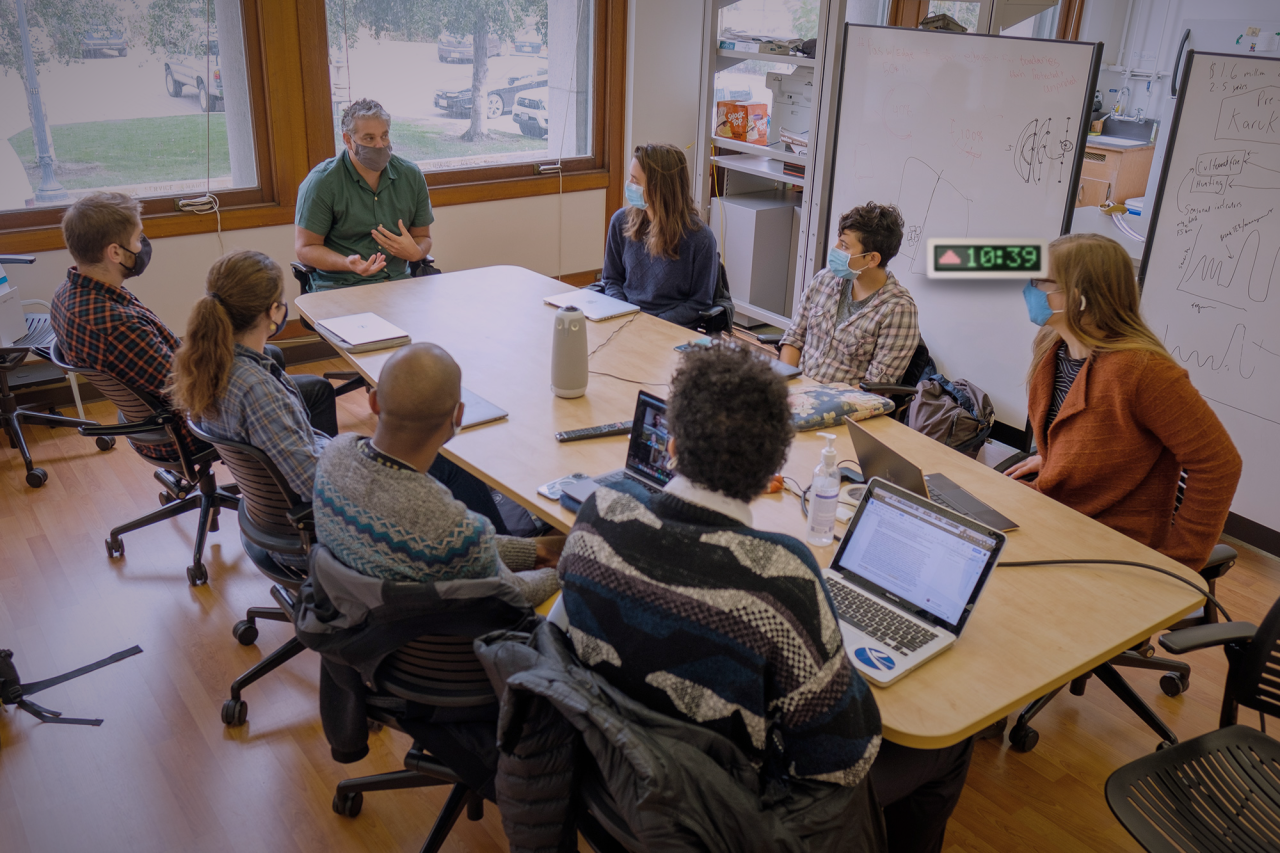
10:39
